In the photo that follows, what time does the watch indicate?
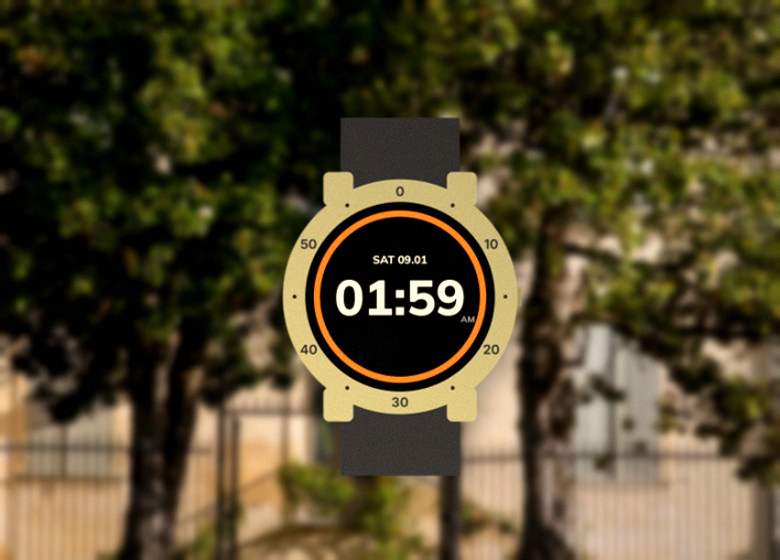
1:59
